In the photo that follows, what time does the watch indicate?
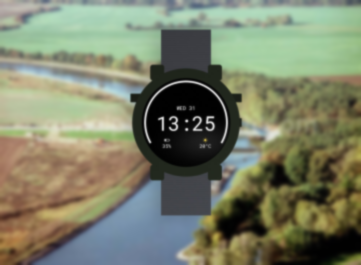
13:25
